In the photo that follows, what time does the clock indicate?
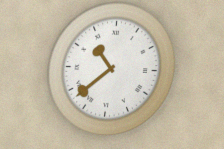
10:38
